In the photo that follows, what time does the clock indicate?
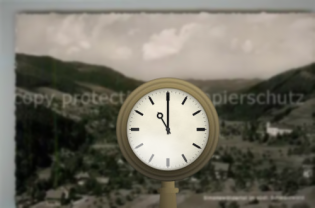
11:00
